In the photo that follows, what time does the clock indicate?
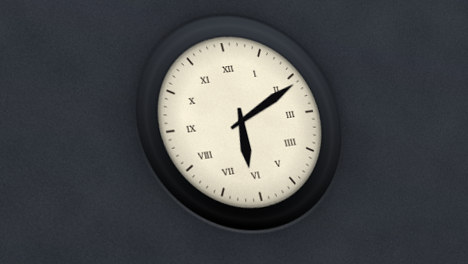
6:11
